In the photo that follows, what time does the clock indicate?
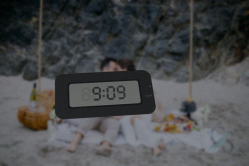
9:09
